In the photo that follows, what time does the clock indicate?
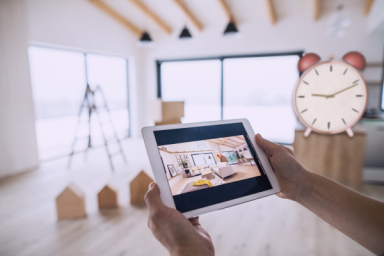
9:11
